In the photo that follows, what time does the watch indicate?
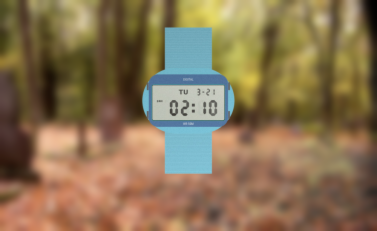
2:10
